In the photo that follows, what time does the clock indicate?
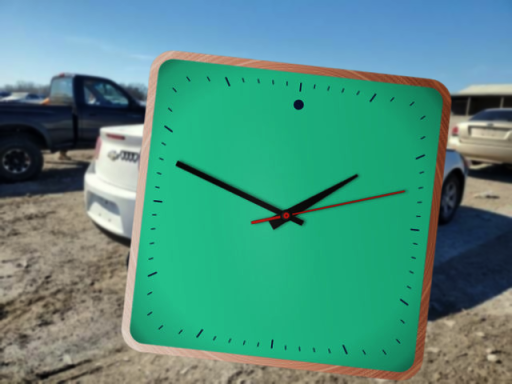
1:48:12
